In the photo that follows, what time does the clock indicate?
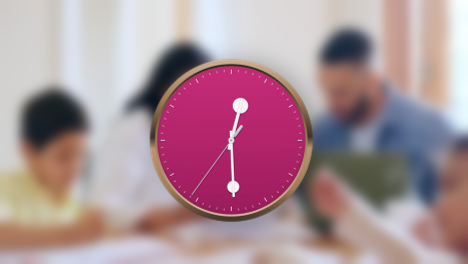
12:29:36
